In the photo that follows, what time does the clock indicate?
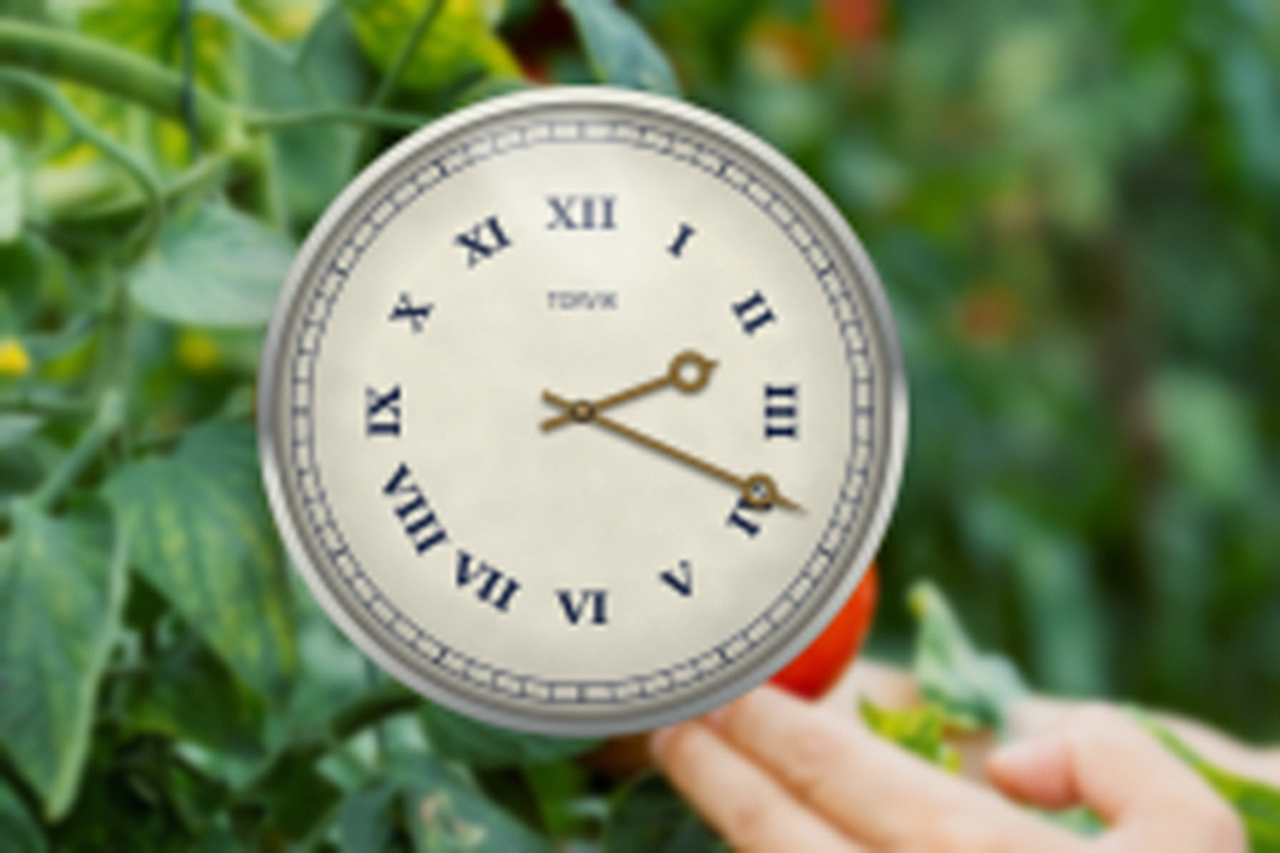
2:19
